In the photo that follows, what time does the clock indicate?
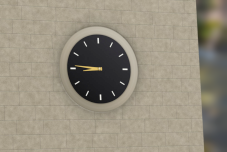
8:46
